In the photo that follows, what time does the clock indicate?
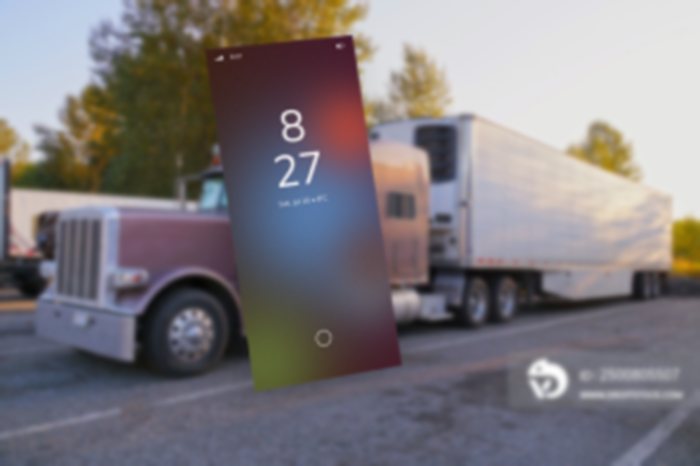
8:27
